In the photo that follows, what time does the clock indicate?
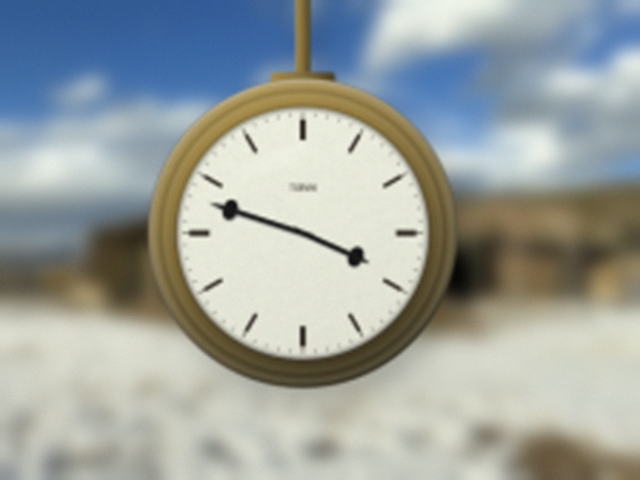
3:48
